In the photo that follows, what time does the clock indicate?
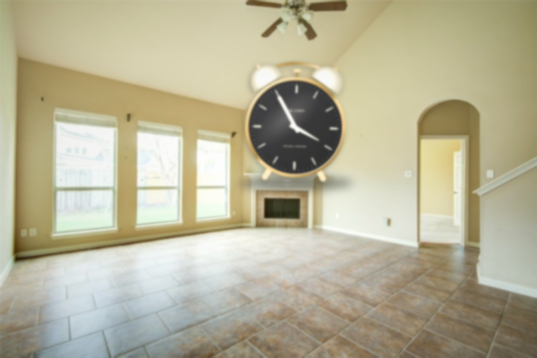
3:55
